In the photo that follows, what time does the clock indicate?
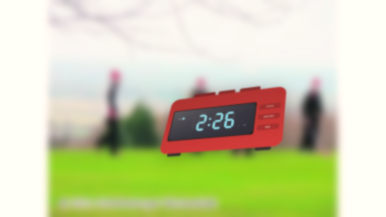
2:26
